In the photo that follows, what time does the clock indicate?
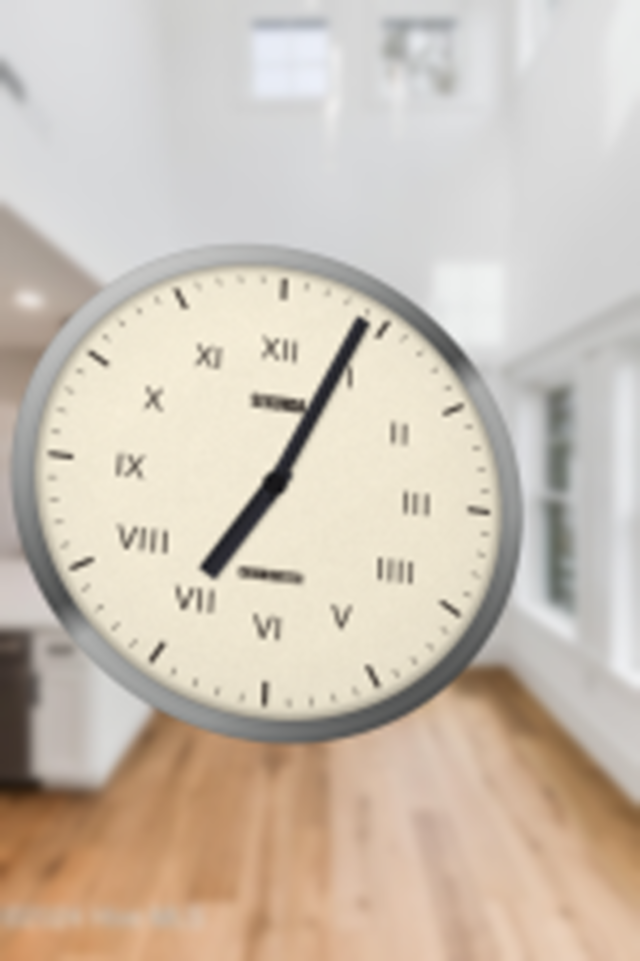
7:04
